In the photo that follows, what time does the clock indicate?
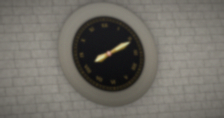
8:11
